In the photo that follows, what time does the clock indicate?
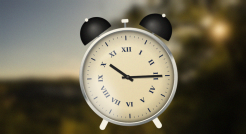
10:15
